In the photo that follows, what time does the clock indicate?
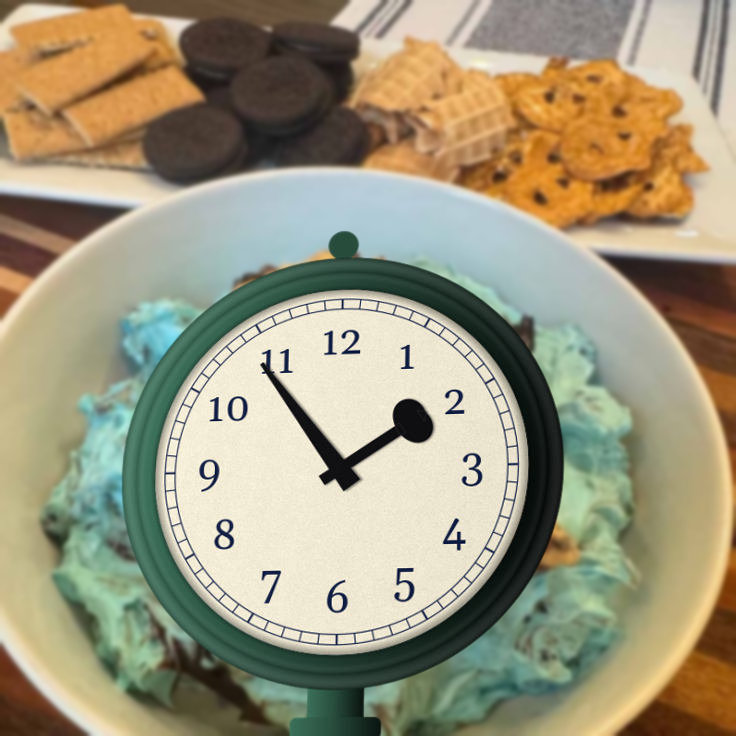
1:54
